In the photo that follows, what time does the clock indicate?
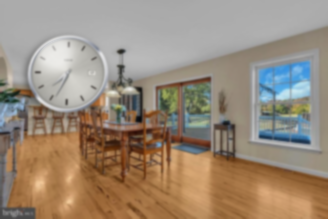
7:34
